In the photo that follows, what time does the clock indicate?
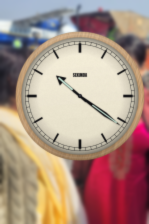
10:21
